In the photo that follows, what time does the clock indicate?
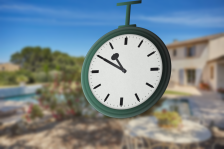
10:50
